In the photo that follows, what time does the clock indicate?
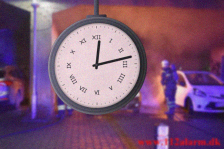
12:13
